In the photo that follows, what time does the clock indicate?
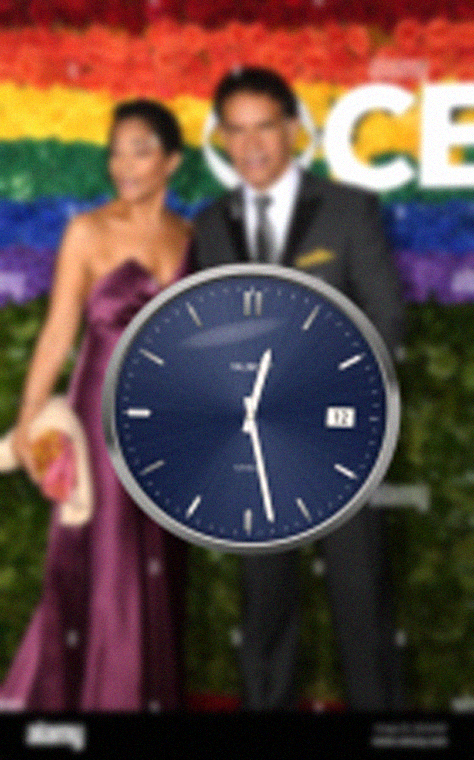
12:28
